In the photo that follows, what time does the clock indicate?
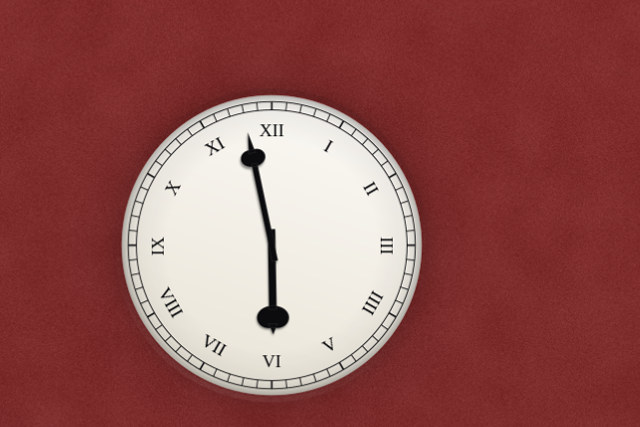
5:58
